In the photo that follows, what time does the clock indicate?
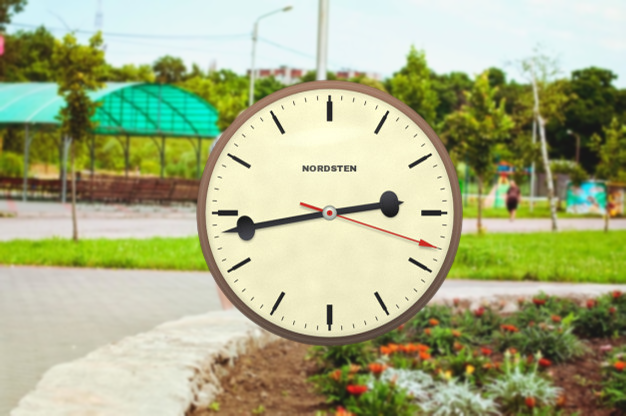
2:43:18
